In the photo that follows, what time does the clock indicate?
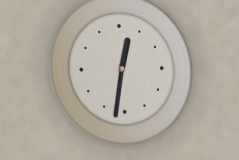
12:32
